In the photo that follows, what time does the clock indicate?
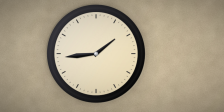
1:44
